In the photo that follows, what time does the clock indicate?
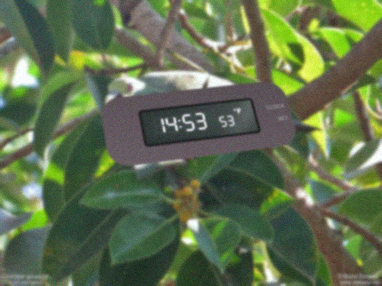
14:53
